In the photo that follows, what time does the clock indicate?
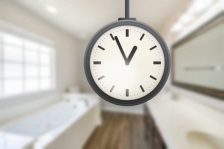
12:56
